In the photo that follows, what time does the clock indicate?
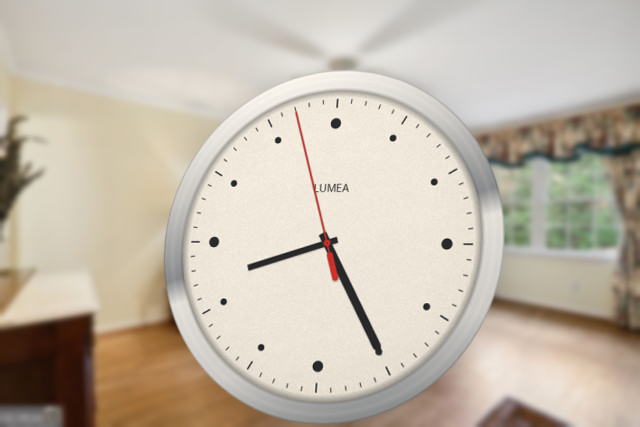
8:24:57
